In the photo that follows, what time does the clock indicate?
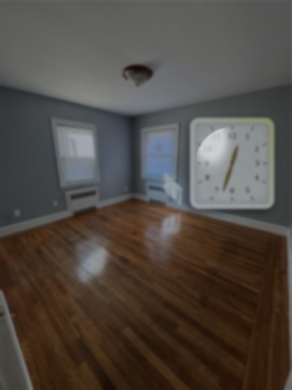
12:33
